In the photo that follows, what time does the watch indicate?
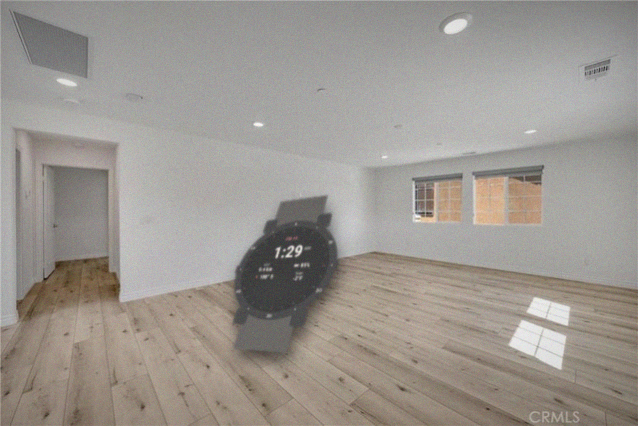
1:29
